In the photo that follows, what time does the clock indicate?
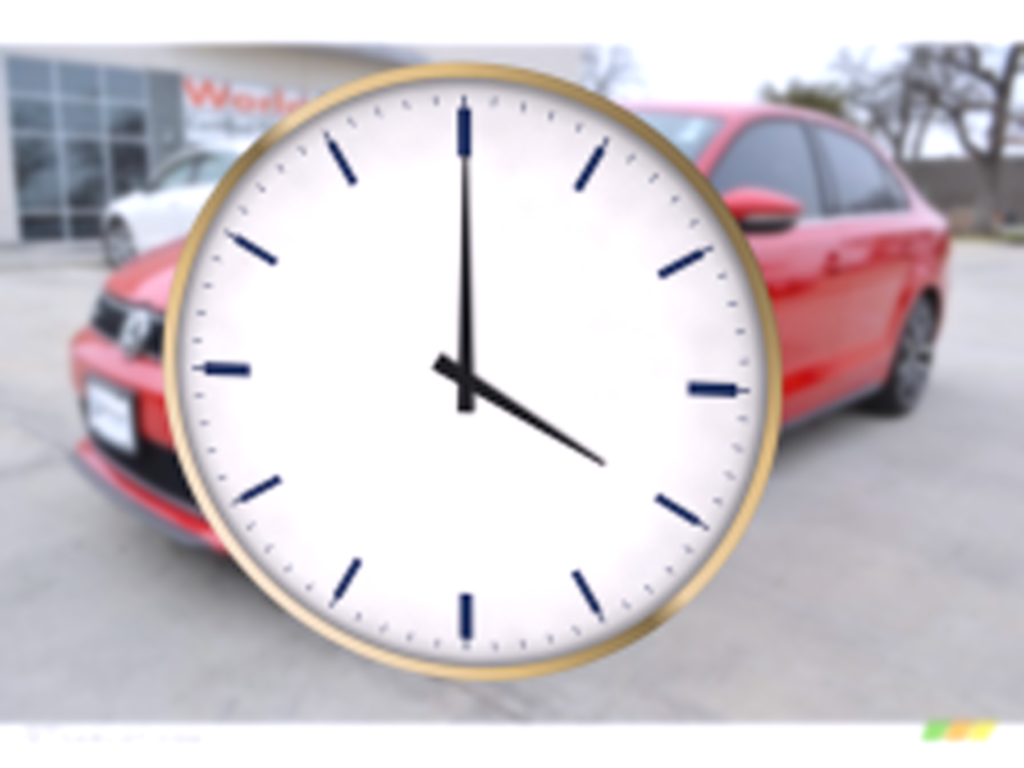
4:00
